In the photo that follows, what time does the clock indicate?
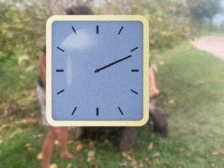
2:11
